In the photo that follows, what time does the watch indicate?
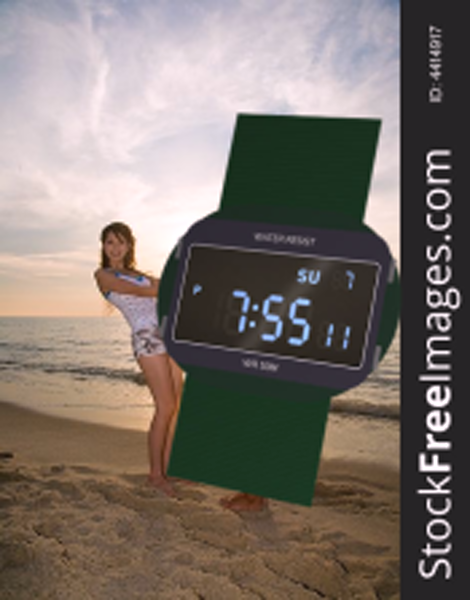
7:55:11
